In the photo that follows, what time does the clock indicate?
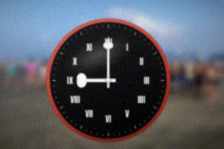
9:00
